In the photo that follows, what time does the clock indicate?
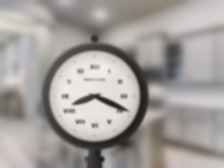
8:19
